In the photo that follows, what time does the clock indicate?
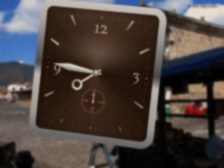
7:46
